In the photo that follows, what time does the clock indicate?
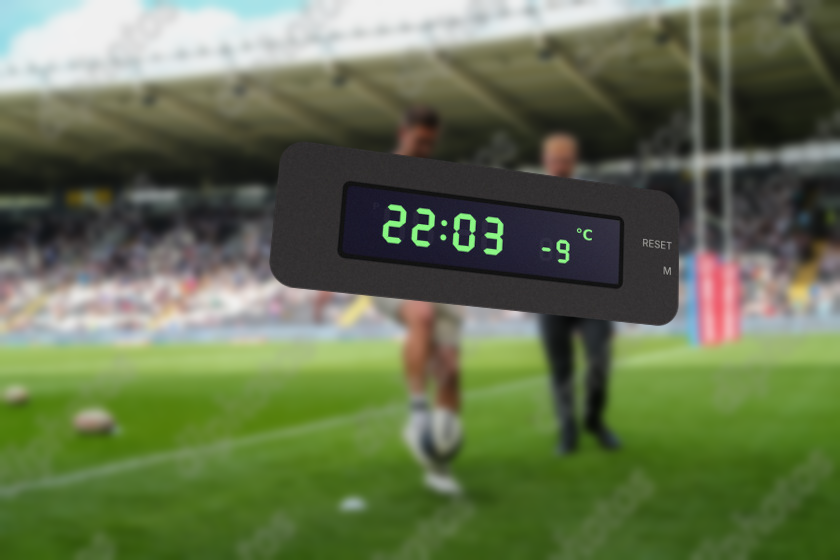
22:03
